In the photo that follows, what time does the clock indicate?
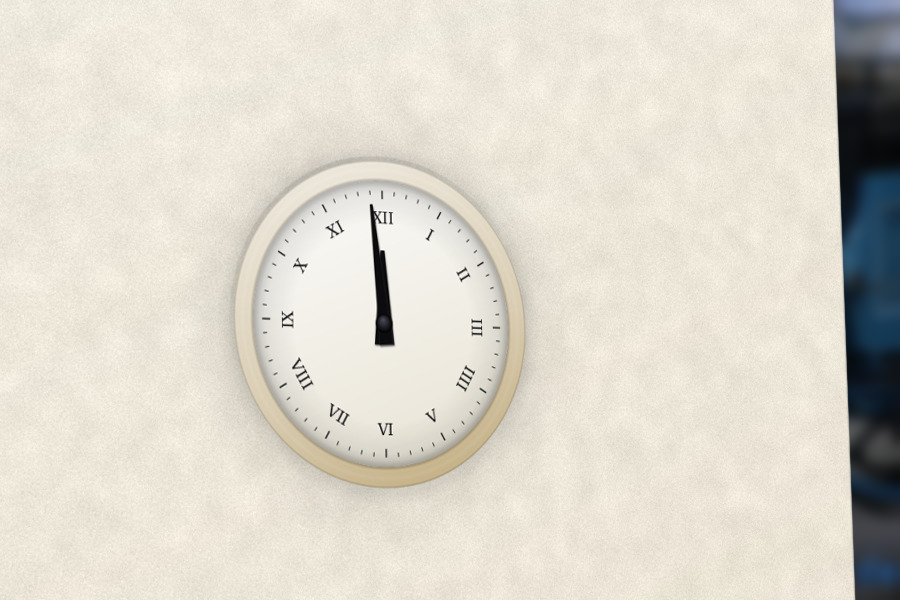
11:59
